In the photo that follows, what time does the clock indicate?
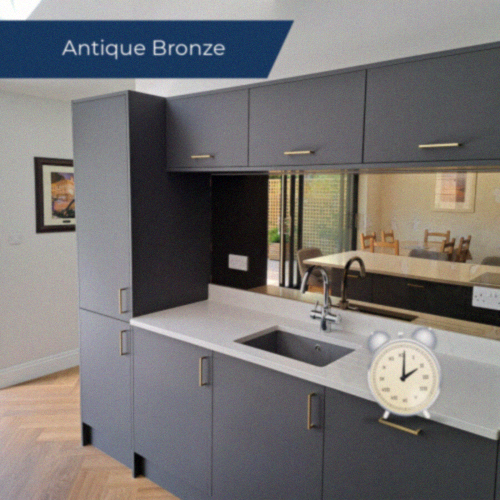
2:01
